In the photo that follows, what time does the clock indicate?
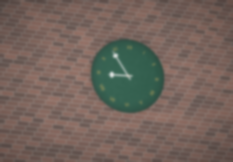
8:54
